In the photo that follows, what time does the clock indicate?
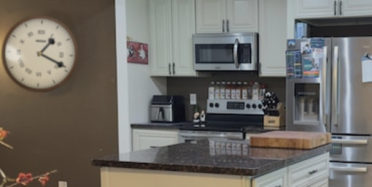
1:19
